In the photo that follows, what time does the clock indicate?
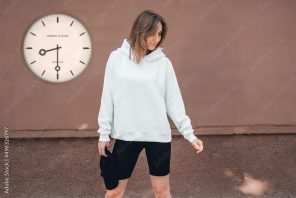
8:30
